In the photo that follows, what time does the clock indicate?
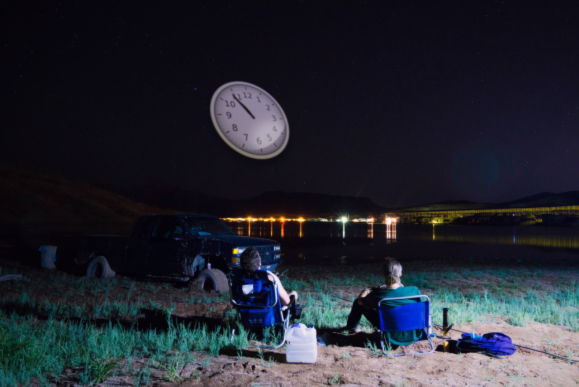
10:54
